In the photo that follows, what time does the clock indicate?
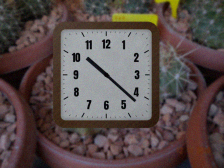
10:22
